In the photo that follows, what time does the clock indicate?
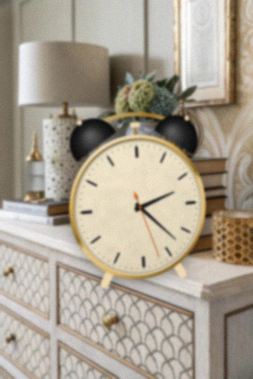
2:22:27
